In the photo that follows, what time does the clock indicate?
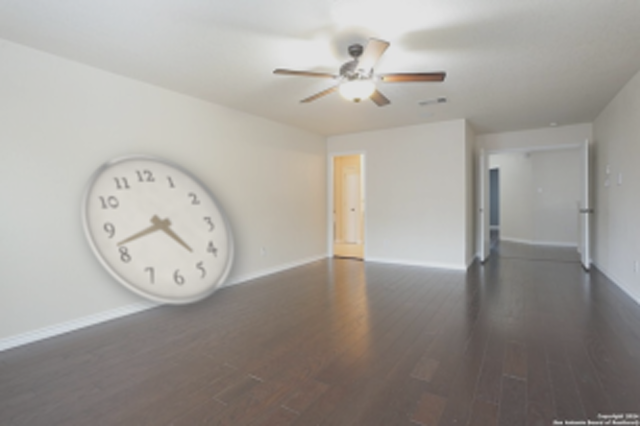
4:42
